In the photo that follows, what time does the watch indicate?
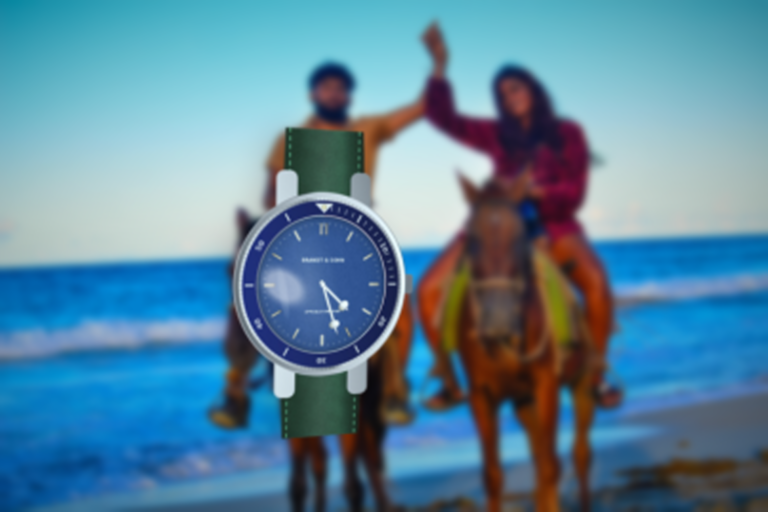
4:27
